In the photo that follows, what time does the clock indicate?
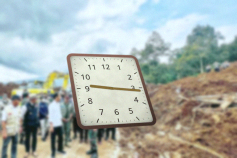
9:16
